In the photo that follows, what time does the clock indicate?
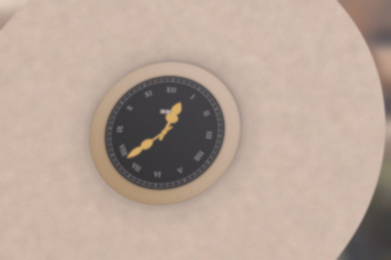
12:38
